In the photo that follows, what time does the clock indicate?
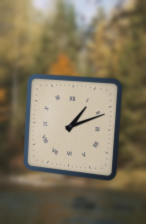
1:11
